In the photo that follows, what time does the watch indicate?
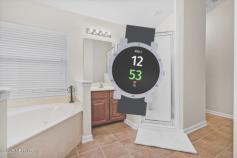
12:53
